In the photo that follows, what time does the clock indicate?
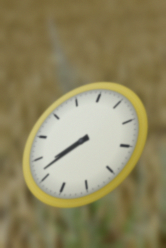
7:37
